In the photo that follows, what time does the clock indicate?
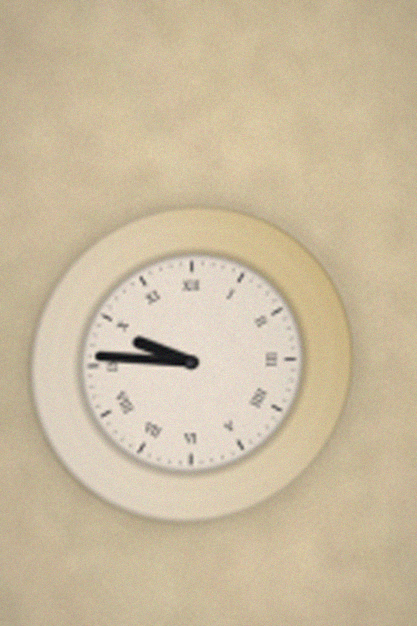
9:46
